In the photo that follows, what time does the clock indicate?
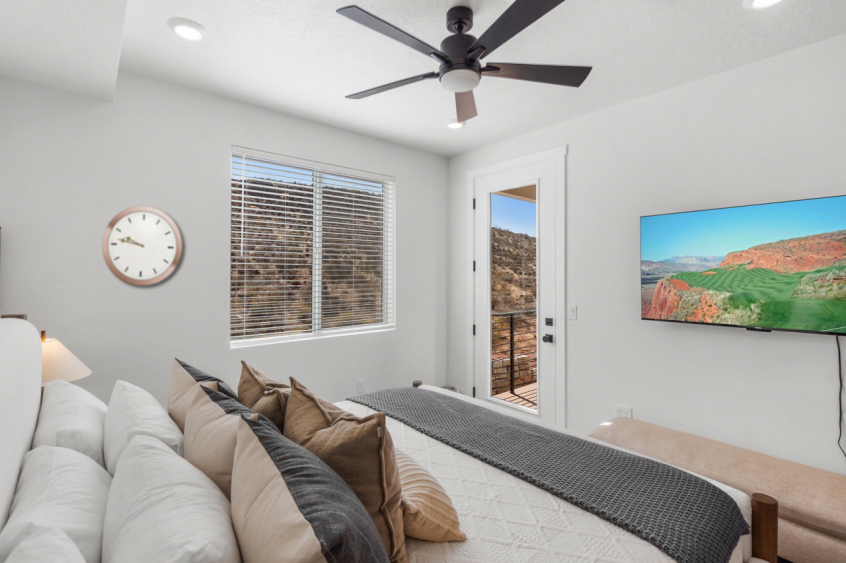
9:47
